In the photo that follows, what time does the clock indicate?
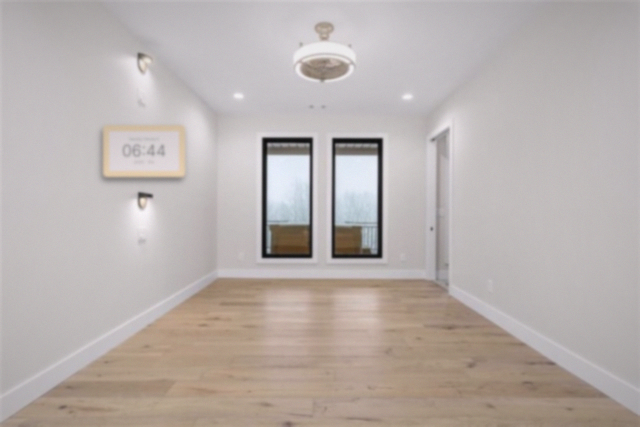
6:44
